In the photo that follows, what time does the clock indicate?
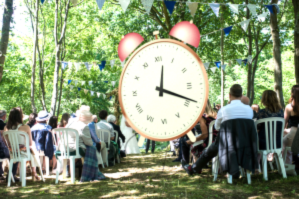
12:19
